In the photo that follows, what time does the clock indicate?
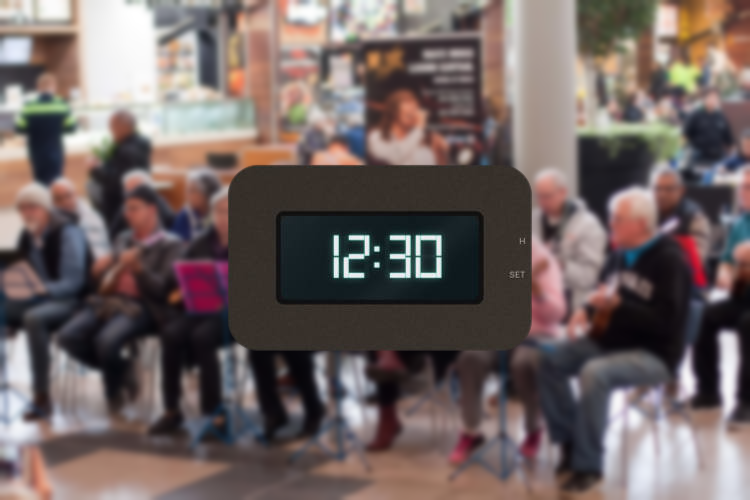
12:30
